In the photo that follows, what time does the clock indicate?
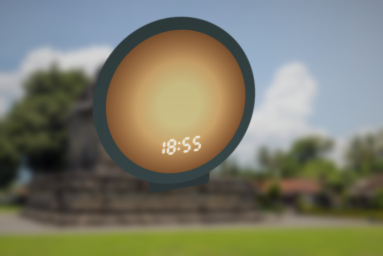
18:55
